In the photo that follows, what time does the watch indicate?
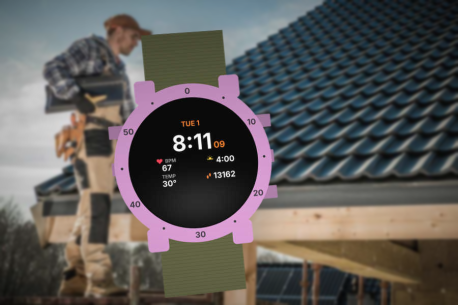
8:11:09
